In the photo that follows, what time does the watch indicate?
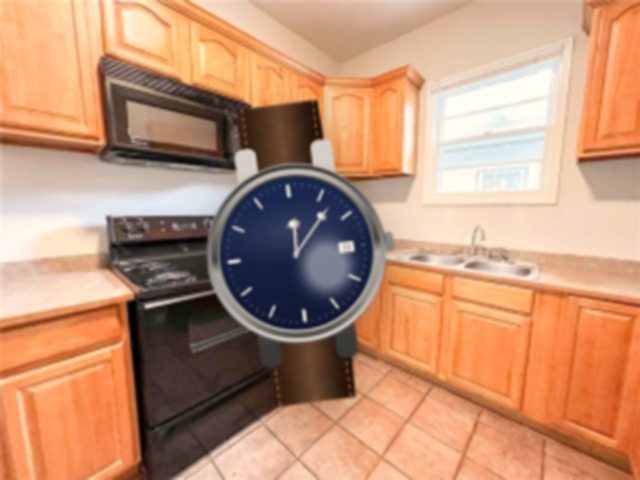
12:07
